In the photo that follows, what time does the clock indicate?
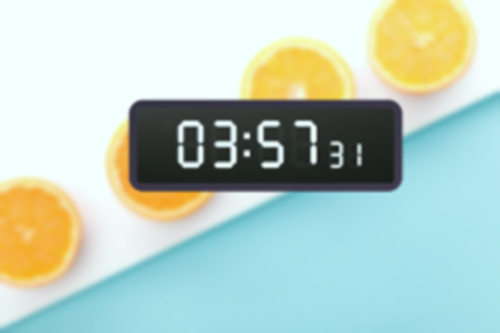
3:57:31
